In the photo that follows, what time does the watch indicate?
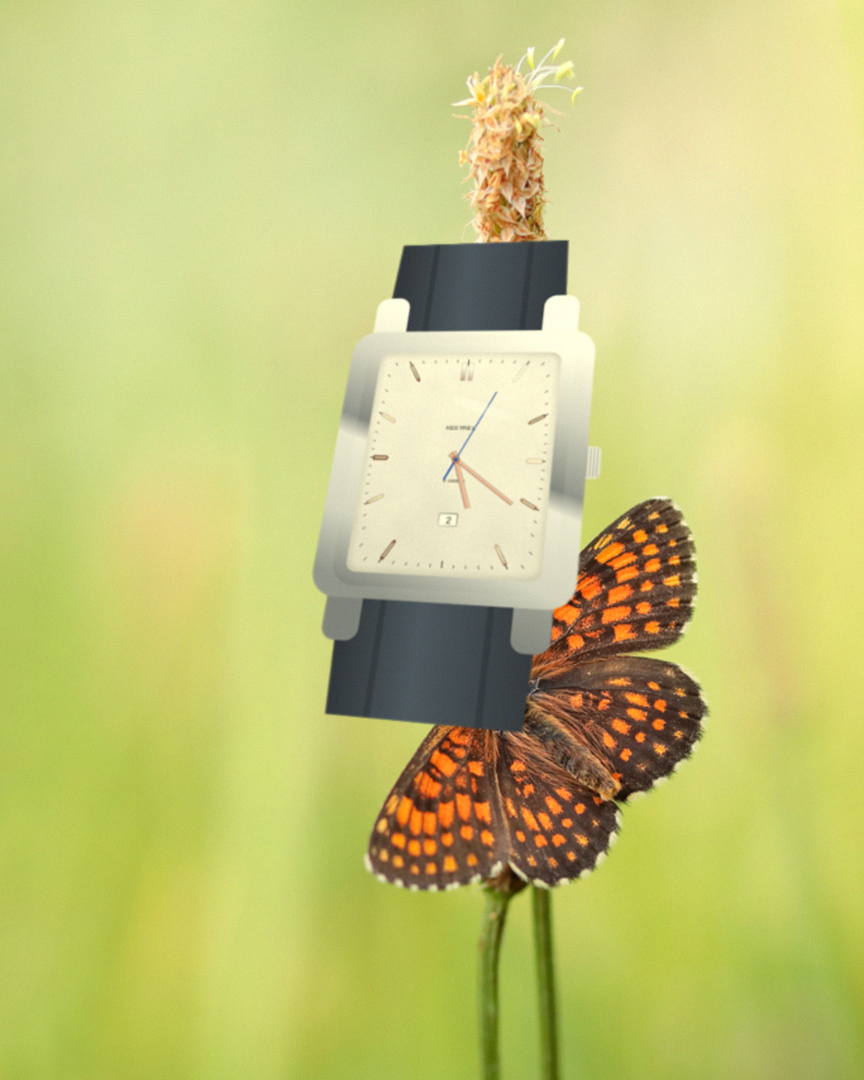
5:21:04
